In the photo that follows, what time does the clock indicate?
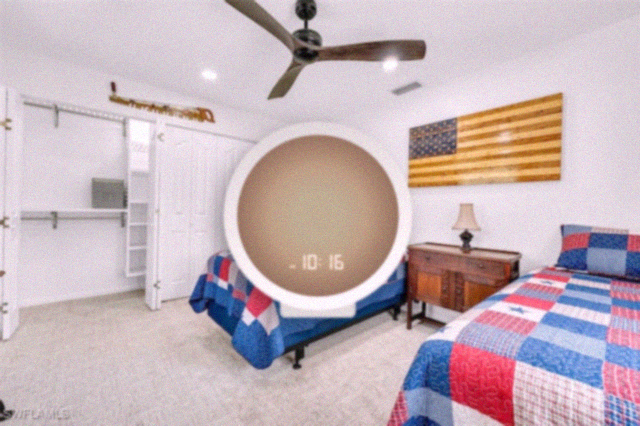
10:16
